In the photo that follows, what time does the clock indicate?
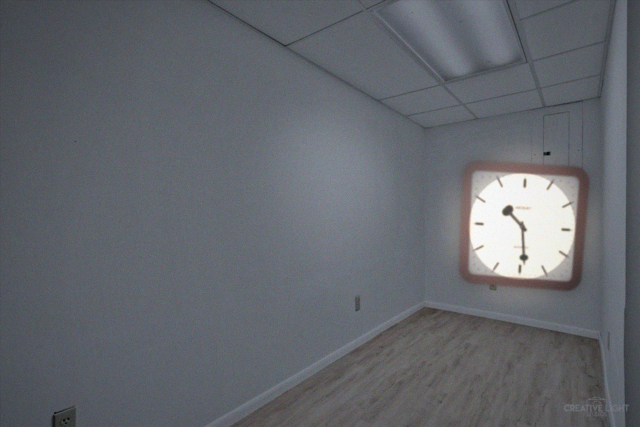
10:29
